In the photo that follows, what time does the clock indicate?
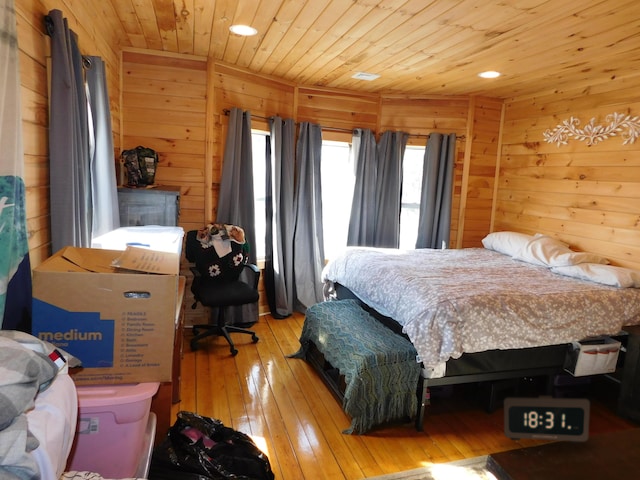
18:31
